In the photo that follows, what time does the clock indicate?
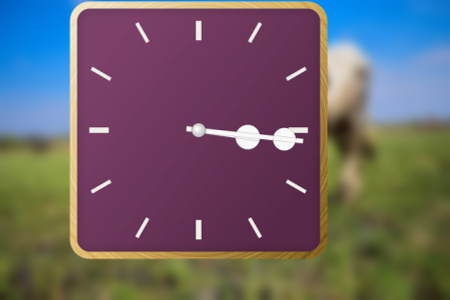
3:16
